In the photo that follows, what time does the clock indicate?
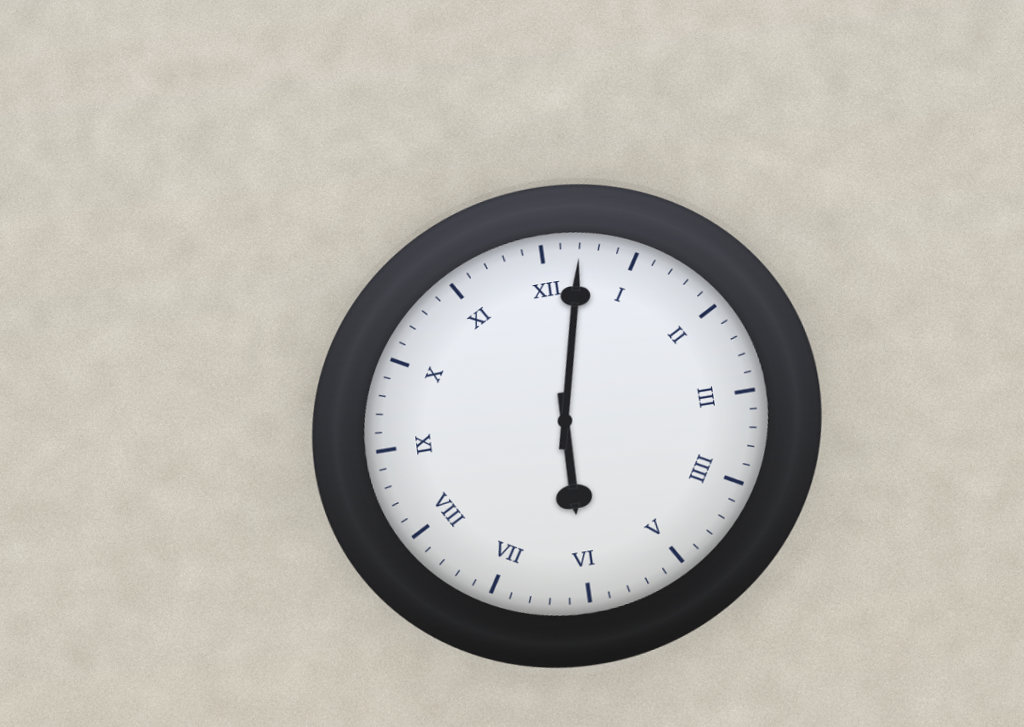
6:02
